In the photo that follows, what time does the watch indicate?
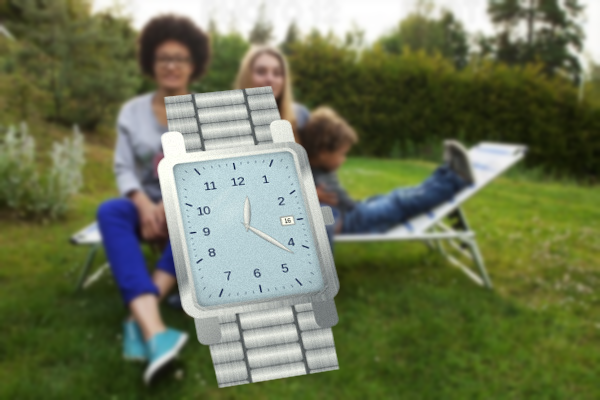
12:22
